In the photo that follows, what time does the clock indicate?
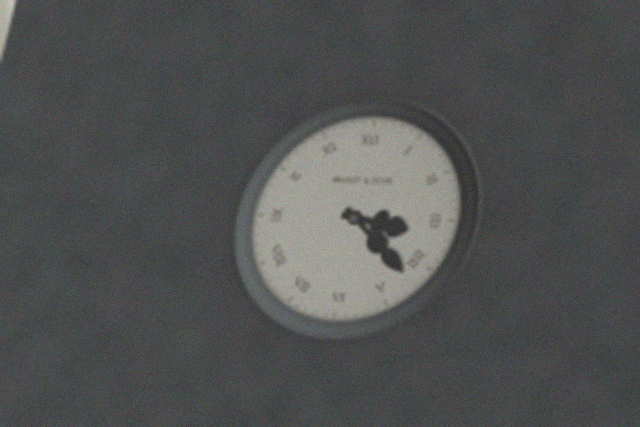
3:22
